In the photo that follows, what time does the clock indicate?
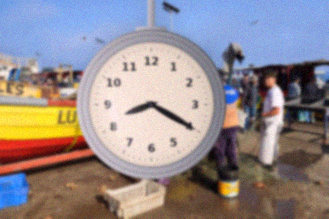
8:20
